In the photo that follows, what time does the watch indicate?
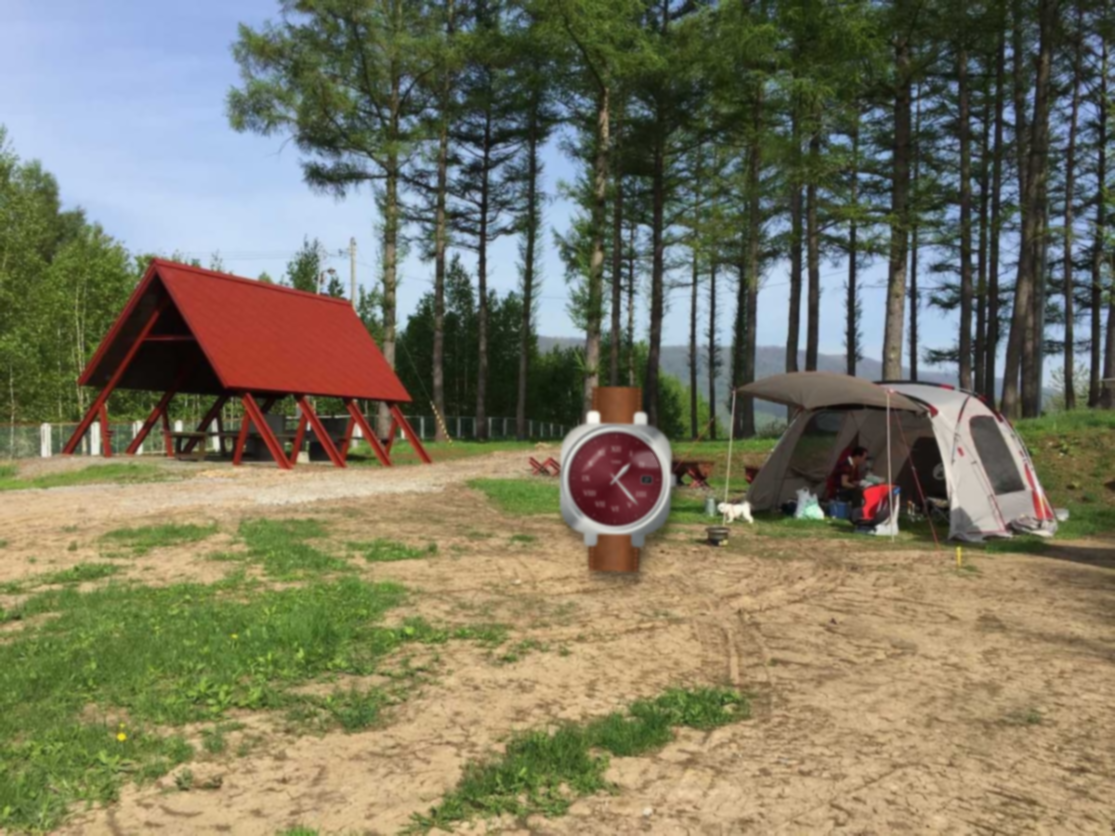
1:23
